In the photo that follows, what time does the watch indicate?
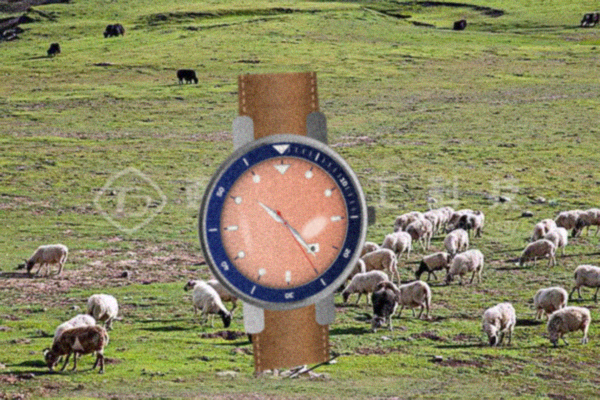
10:23:25
